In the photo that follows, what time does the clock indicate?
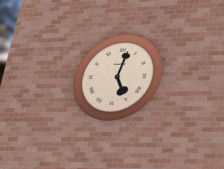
5:02
